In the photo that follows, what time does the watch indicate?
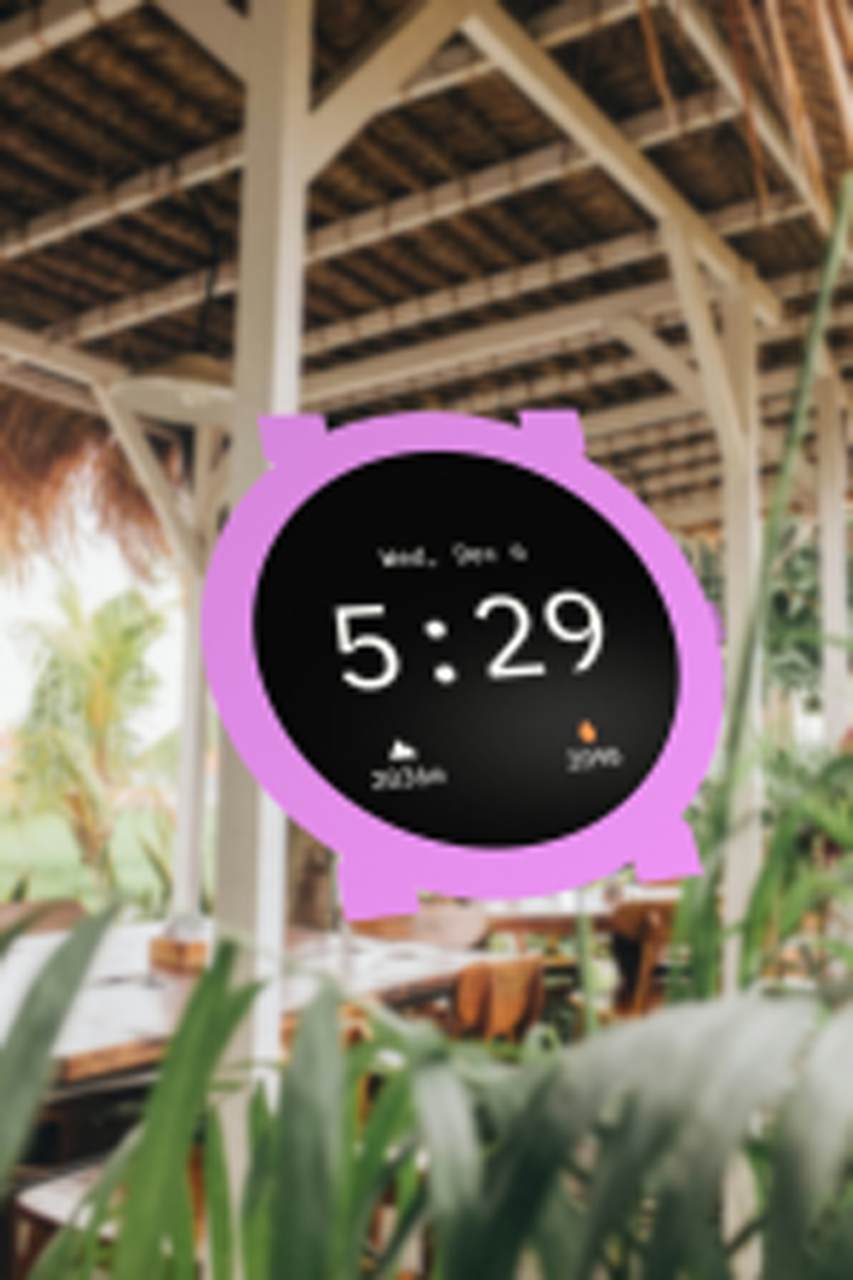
5:29
